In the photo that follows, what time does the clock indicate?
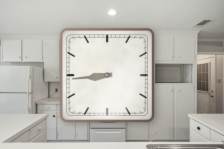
8:44
